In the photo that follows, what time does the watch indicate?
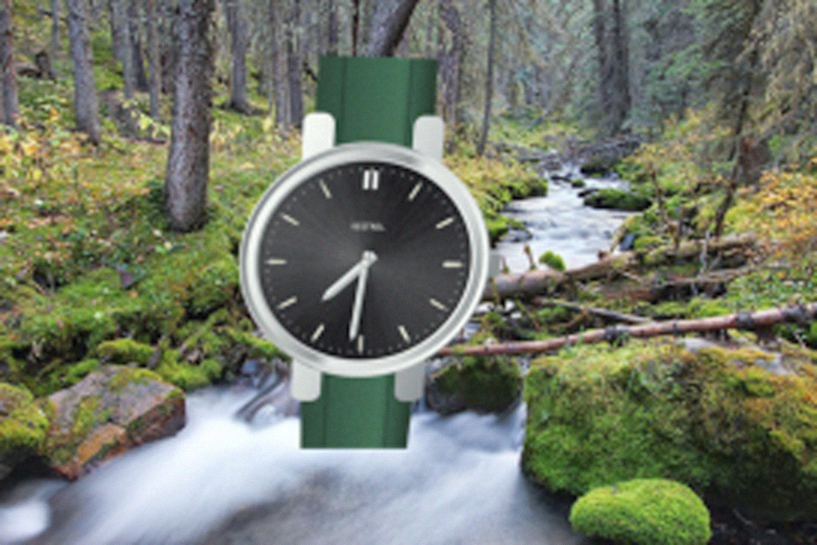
7:31
